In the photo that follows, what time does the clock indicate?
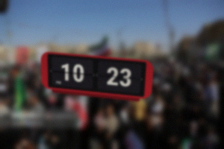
10:23
